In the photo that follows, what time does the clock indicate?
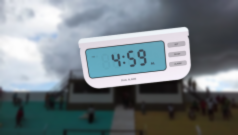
4:59
